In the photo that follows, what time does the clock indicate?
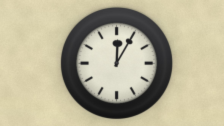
12:05
